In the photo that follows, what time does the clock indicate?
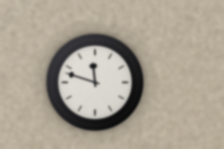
11:48
